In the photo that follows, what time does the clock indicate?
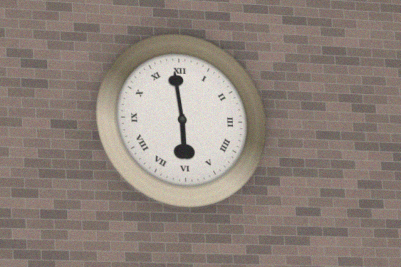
5:59
